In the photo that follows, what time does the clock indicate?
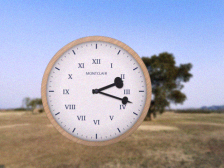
2:18
